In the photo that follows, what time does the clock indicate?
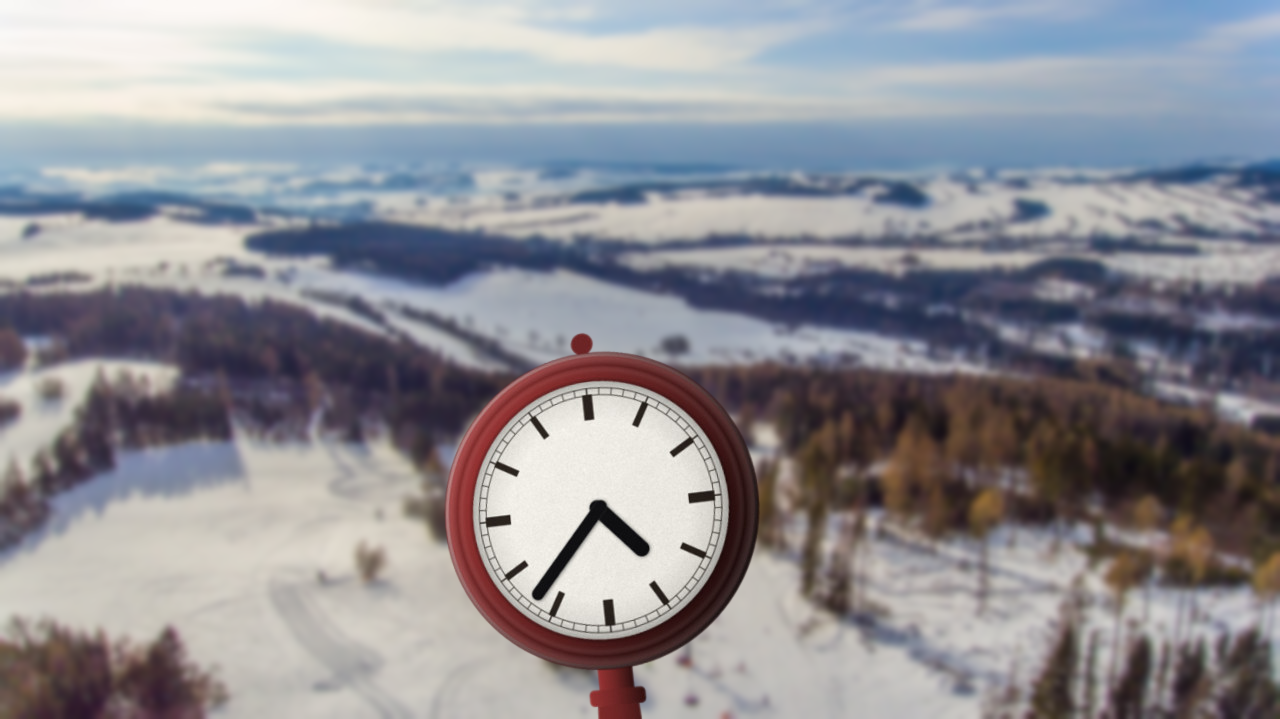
4:37
